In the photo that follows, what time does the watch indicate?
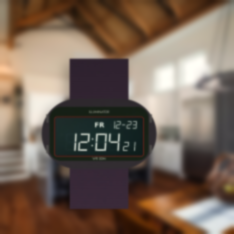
12:04
